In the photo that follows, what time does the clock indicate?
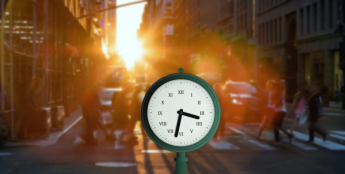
3:32
